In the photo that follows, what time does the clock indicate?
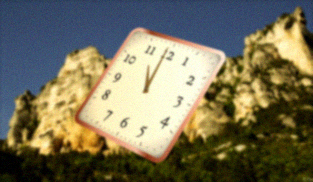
10:59
